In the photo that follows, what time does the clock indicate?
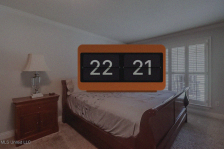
22:21
